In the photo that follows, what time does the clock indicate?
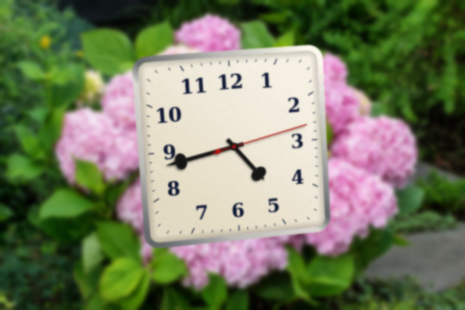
4:43:13
